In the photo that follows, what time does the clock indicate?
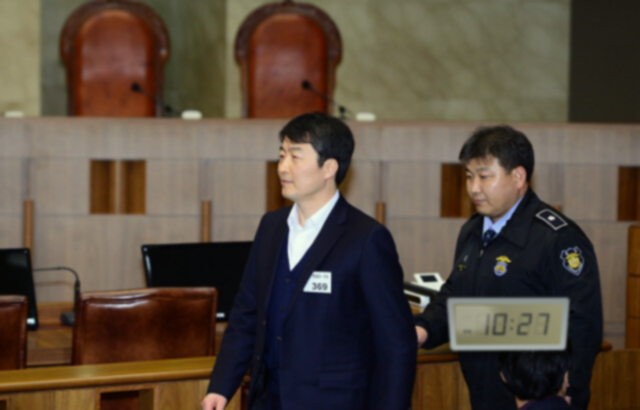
10:27
